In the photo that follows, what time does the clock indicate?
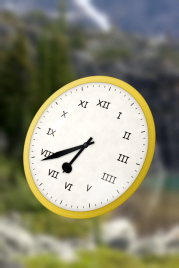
6:39
